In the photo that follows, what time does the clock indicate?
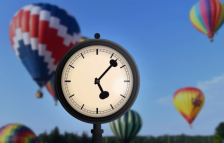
5:07
